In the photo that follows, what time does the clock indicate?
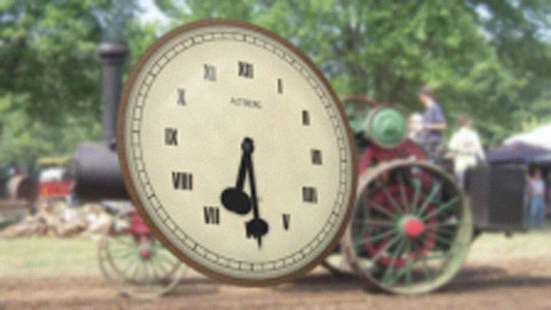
6:29
